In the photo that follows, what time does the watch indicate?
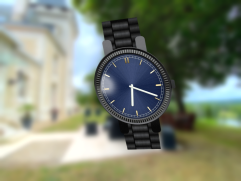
6:19
